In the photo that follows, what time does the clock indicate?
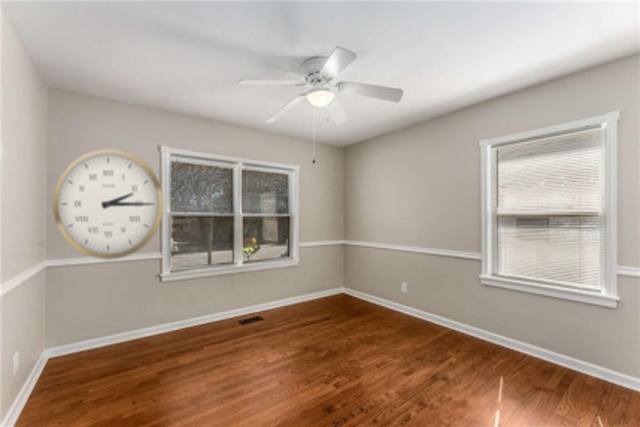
2:15
